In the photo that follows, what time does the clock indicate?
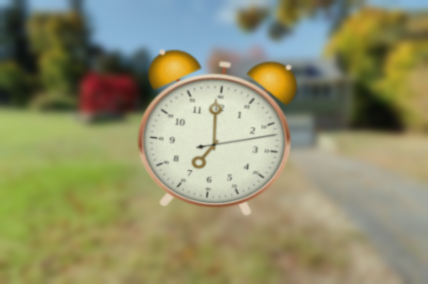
6:59:12
